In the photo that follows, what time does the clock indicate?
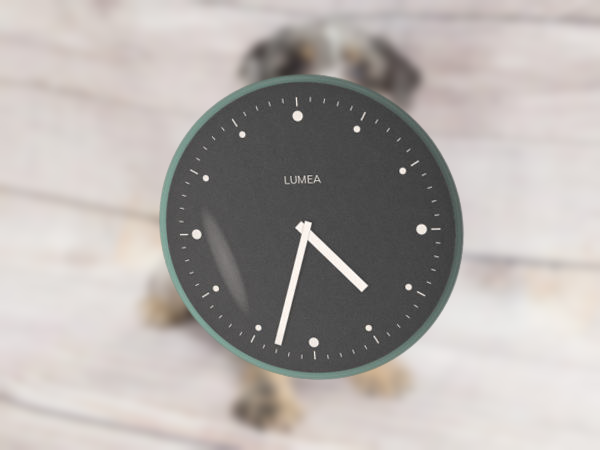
4:33
